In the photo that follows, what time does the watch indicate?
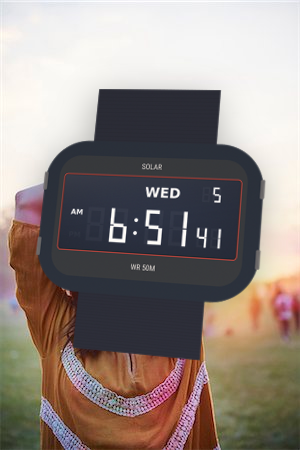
6:51:41
